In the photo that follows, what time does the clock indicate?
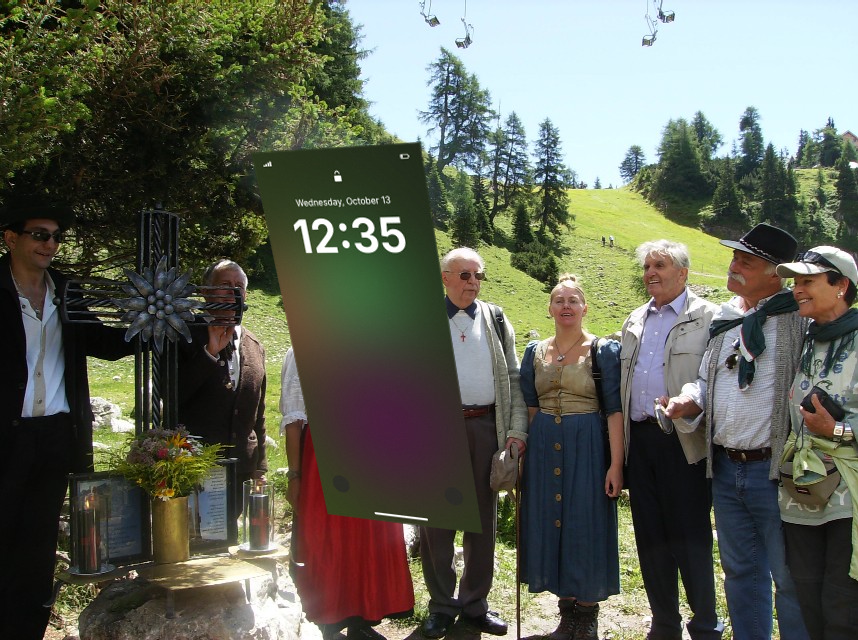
12:35
